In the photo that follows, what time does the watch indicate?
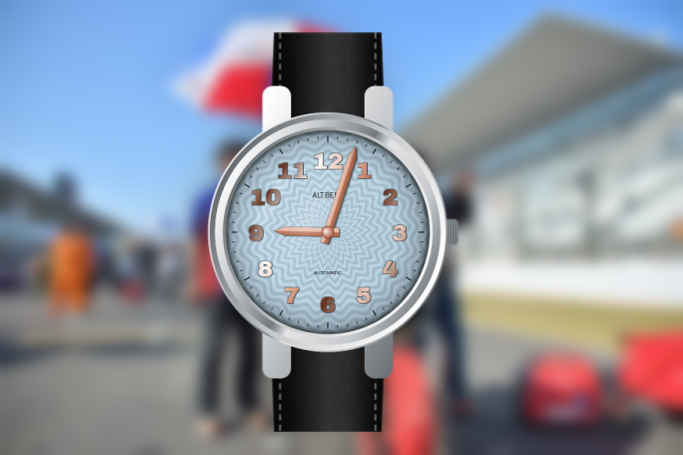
9:03
